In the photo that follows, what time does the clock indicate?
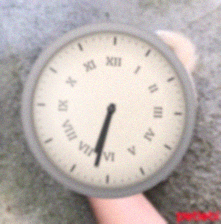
6:32
